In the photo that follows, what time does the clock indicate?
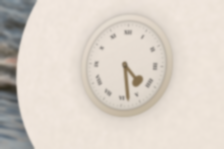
4:28
